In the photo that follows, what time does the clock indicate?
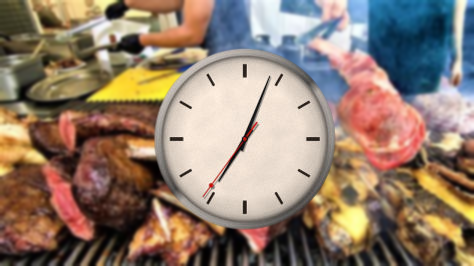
7:03:36
